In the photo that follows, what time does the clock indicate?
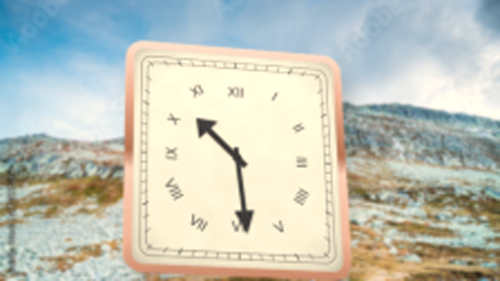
10:29
